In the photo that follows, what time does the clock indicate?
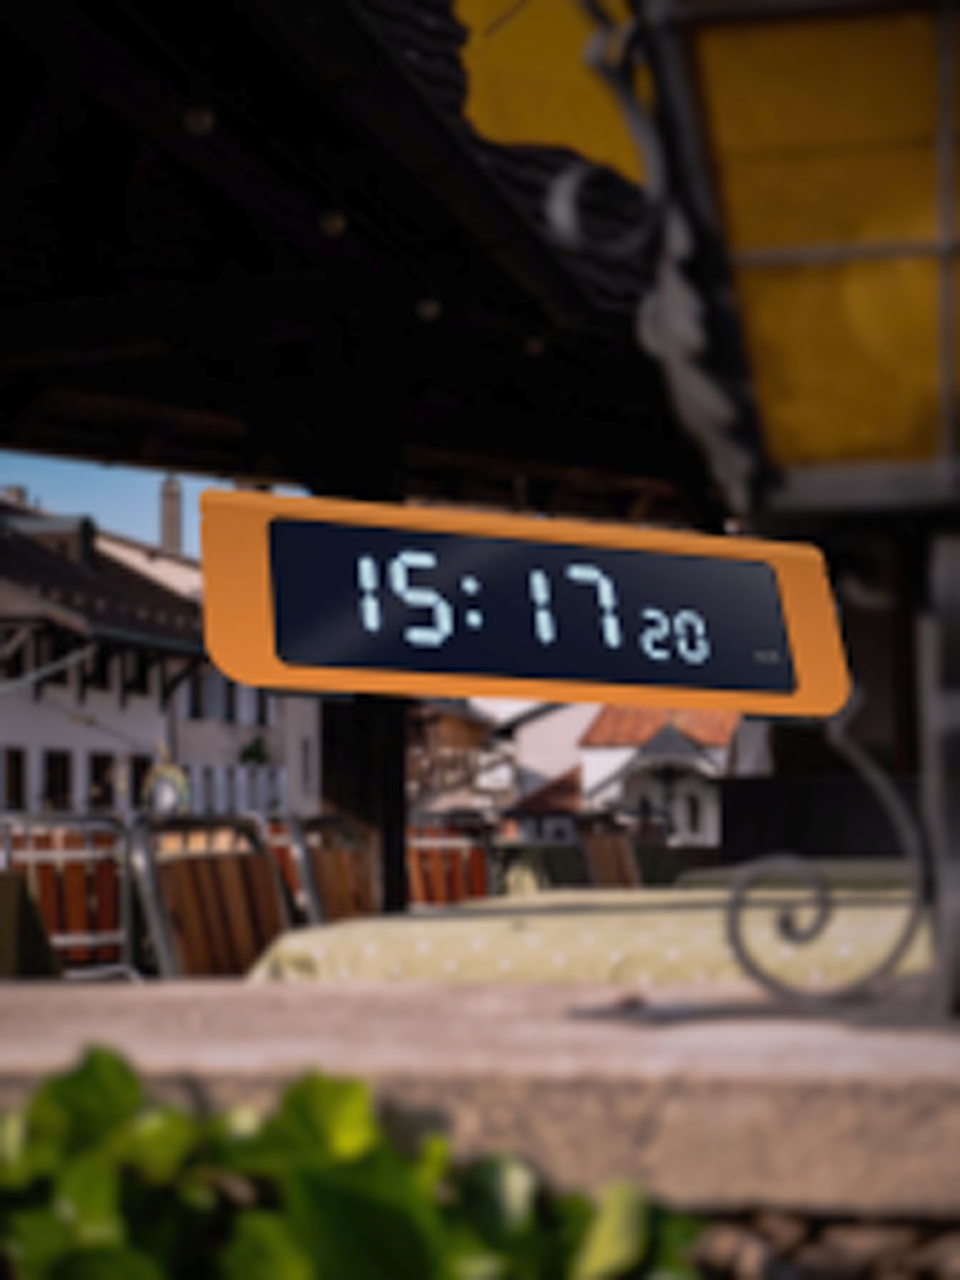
15:17:20
